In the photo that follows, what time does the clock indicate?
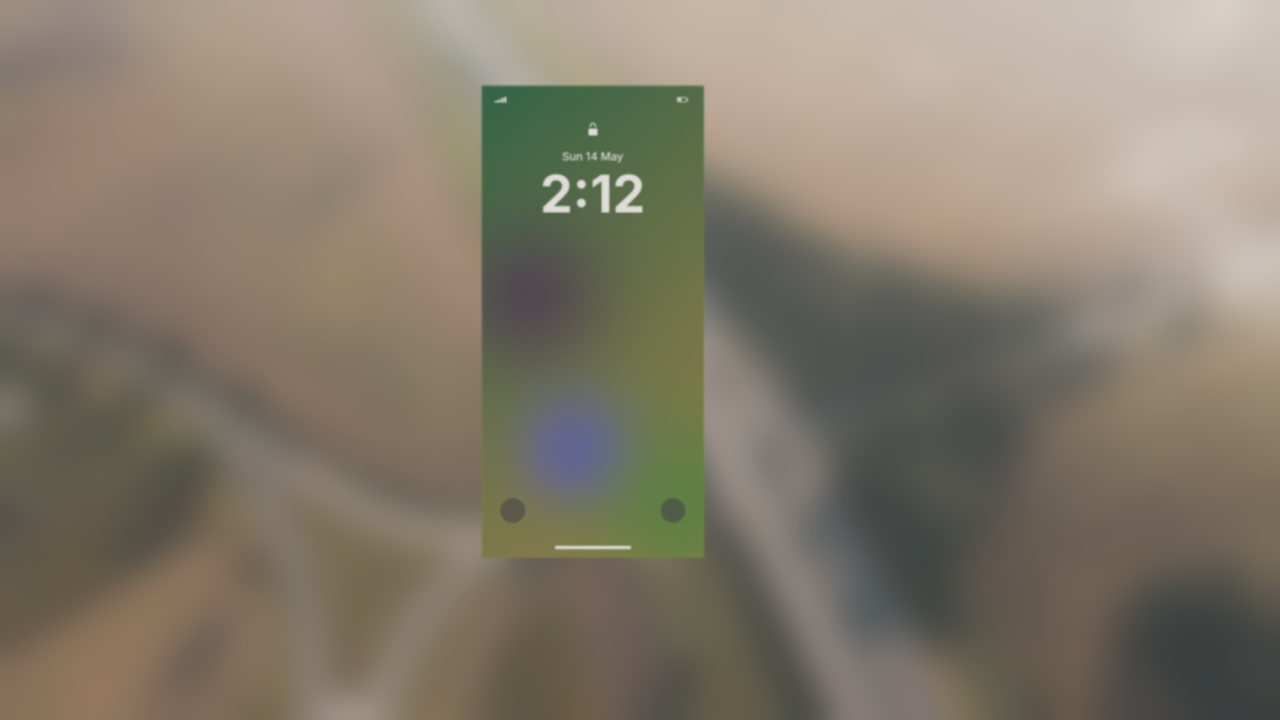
2:12
